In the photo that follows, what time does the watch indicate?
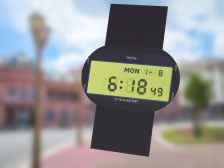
6:18:49
